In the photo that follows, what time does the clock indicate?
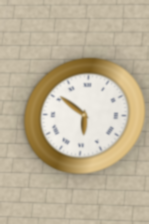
5:51
